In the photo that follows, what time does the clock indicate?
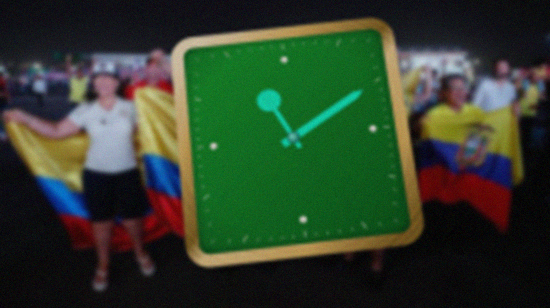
11:10
